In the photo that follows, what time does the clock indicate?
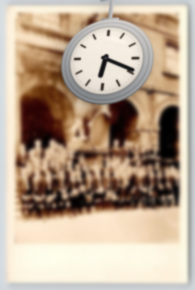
6:19
